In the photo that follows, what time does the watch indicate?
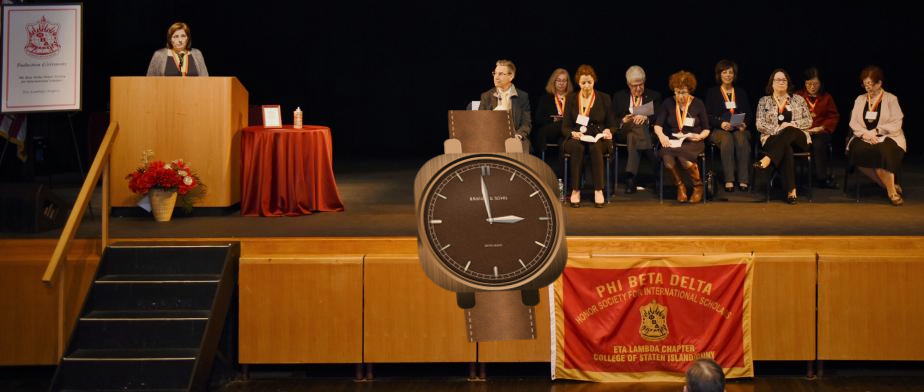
2:59
